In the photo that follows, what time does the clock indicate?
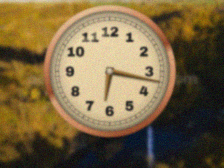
6:17
